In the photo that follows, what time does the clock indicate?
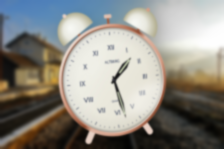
1:28
